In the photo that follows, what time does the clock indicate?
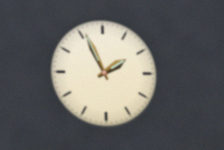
1:56
